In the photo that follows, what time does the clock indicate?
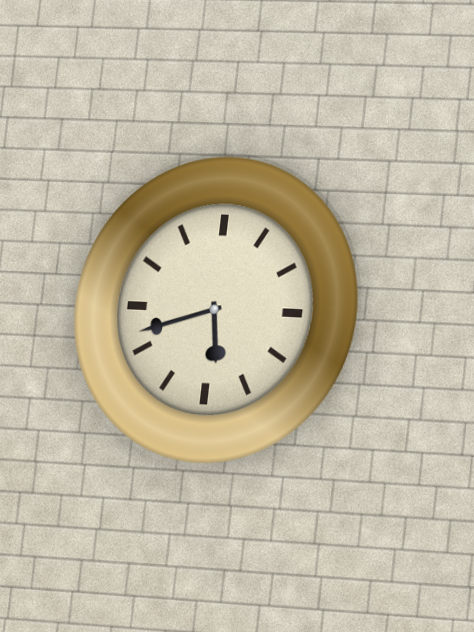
5:42
